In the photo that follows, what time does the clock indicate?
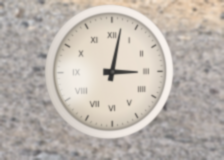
3:02
